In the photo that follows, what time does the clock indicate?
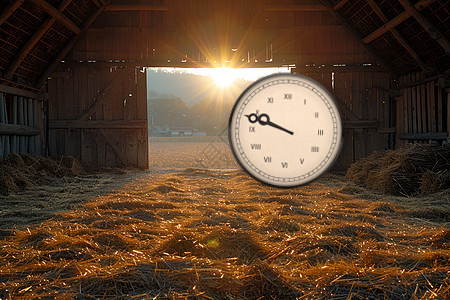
9:48
